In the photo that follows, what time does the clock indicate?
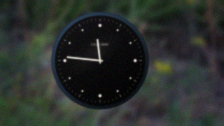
11:46
